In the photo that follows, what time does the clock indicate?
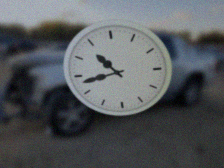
10:43
